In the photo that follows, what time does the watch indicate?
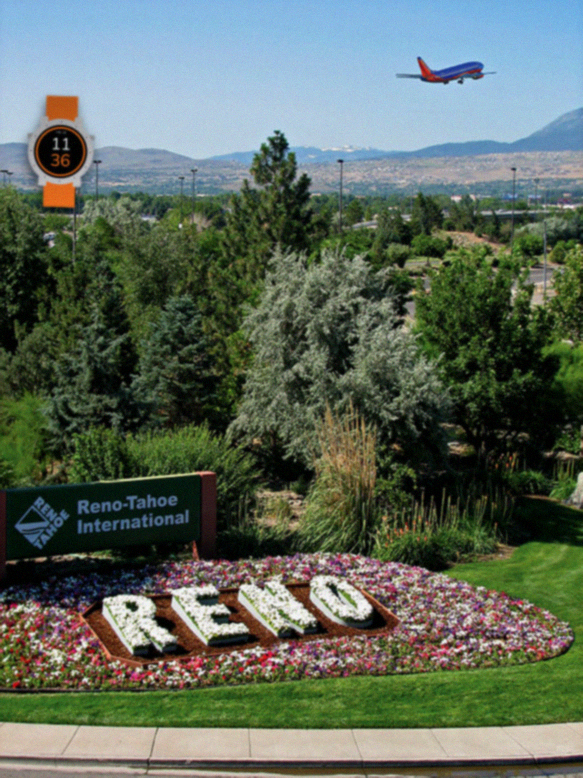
11:36
